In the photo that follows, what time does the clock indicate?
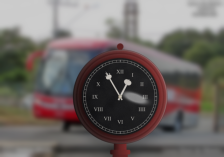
12:55
